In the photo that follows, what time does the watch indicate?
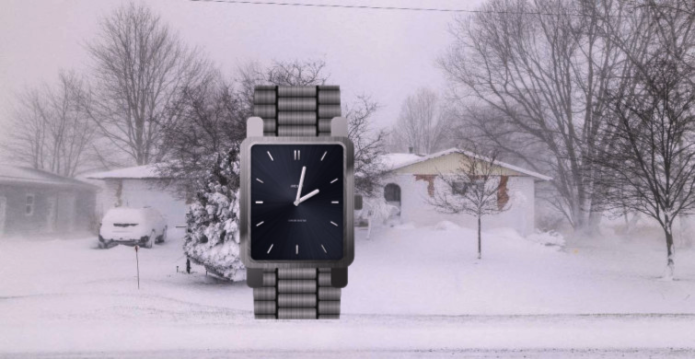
2:02
